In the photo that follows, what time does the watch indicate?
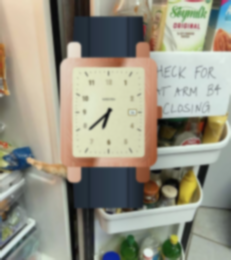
6:38
